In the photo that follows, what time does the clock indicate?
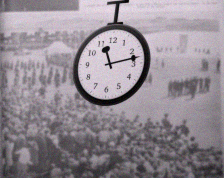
11:13
